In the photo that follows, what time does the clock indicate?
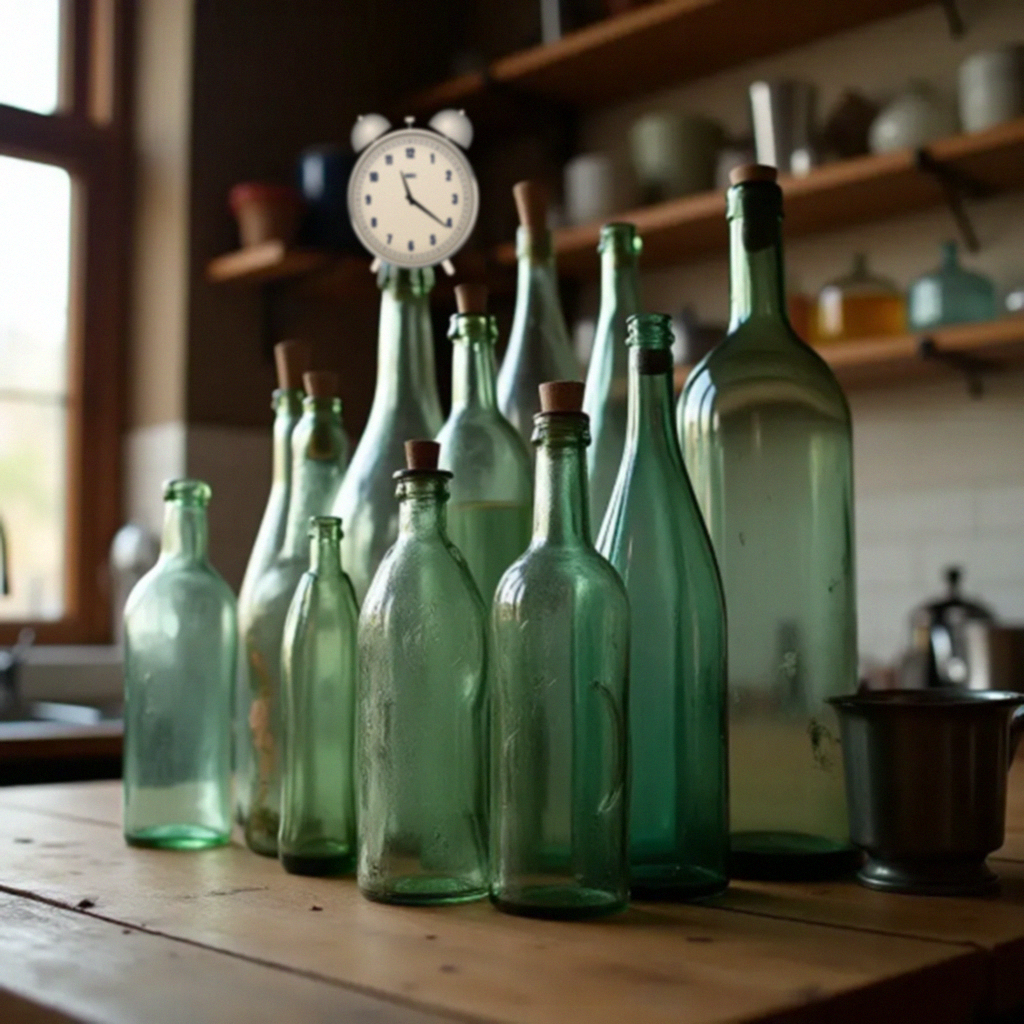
11:21
